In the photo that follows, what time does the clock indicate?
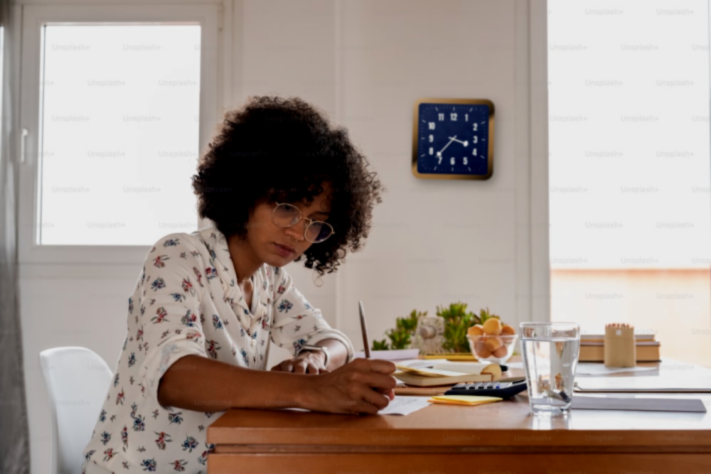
3:37
